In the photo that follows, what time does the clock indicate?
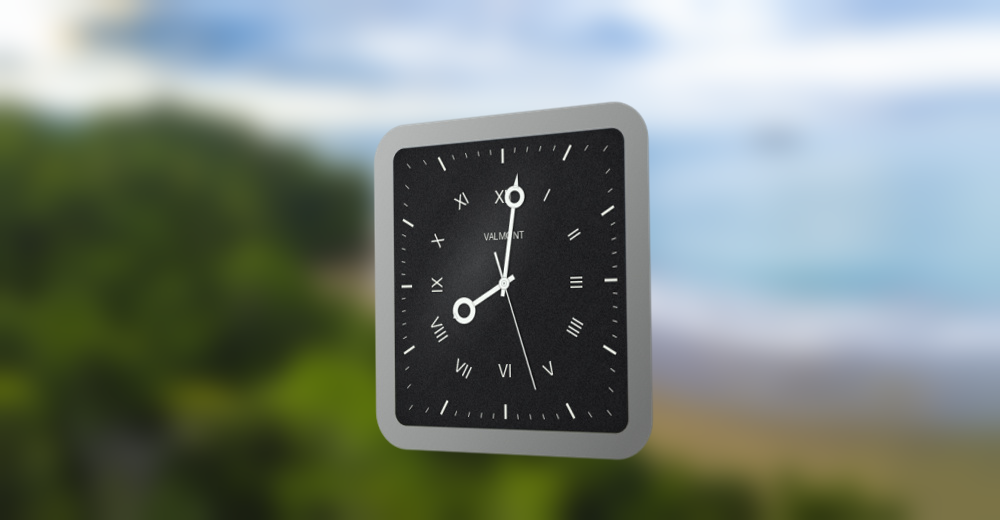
8:01:27
